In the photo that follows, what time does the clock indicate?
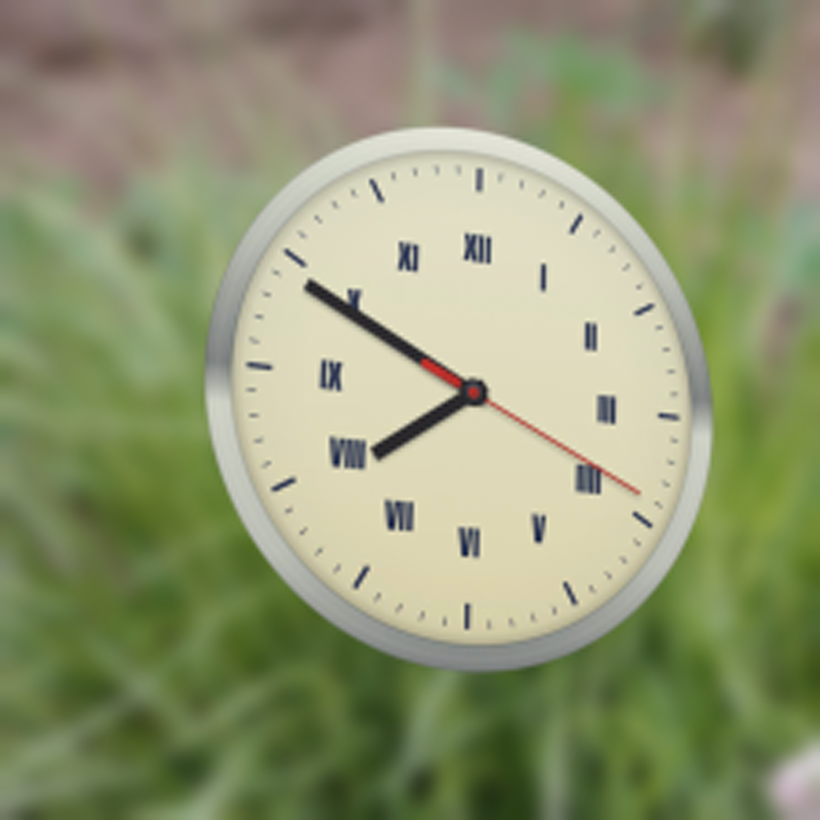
7:49:19
